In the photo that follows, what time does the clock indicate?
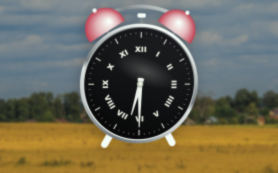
6:30
